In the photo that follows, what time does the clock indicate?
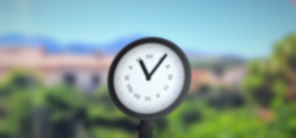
11:06
